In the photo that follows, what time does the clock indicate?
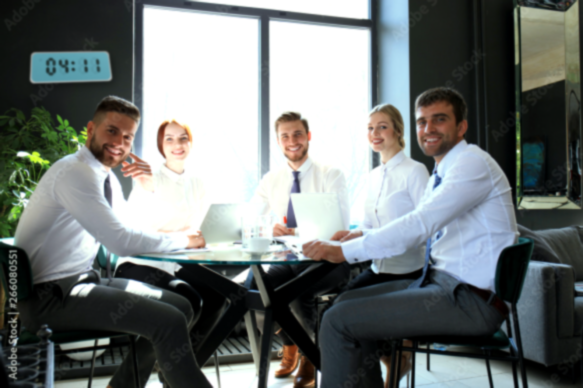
4:11
